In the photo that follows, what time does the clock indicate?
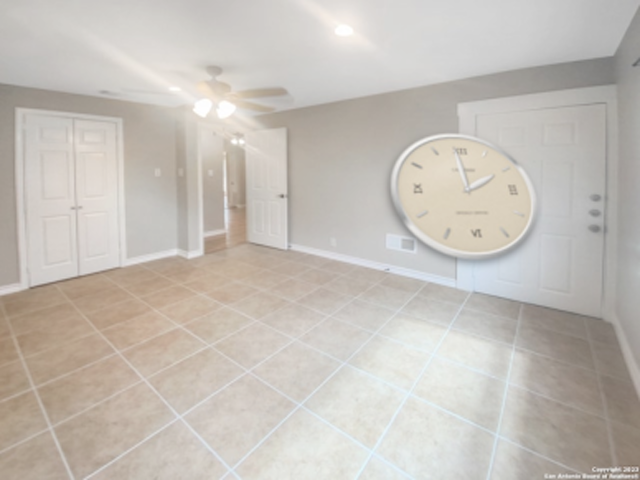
1:59
